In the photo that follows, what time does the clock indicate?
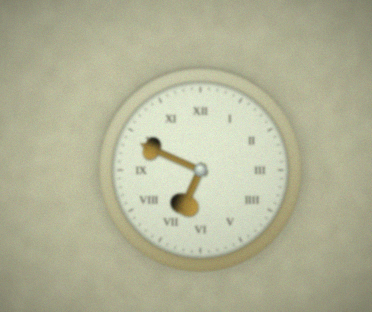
6:49
